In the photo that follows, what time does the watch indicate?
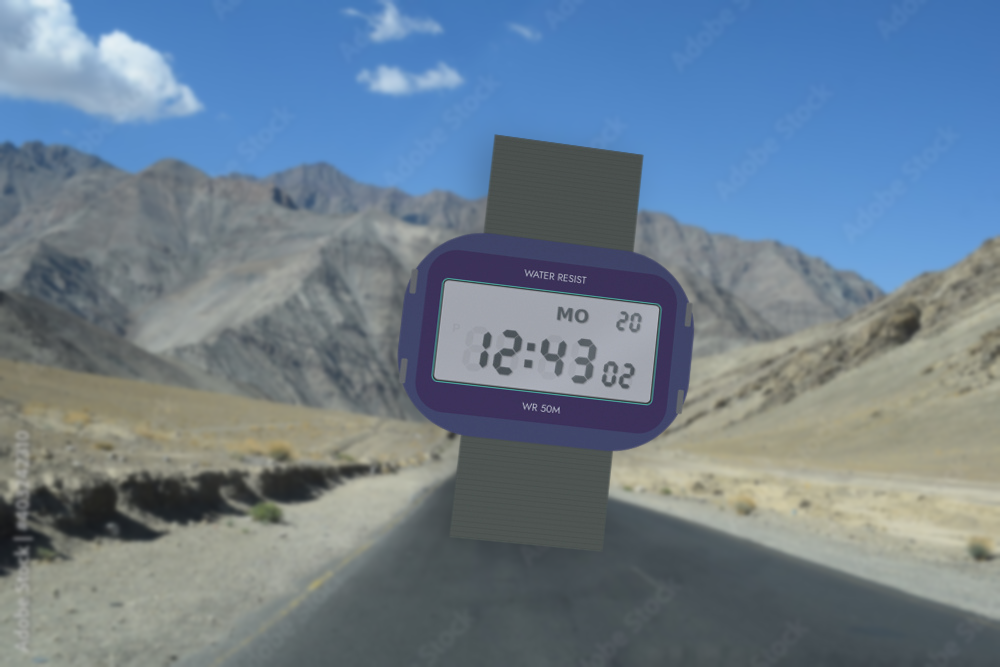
12:43:02
